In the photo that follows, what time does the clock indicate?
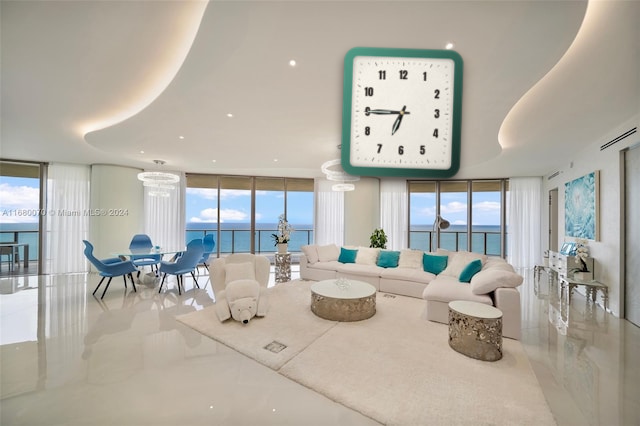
6:45
